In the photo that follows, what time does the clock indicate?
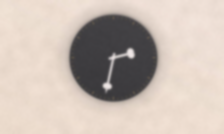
2:32
